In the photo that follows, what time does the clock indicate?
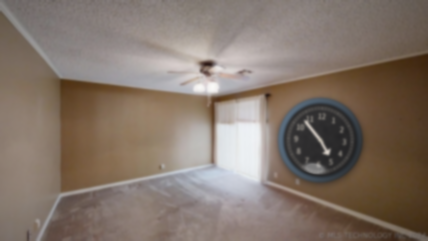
4:53
